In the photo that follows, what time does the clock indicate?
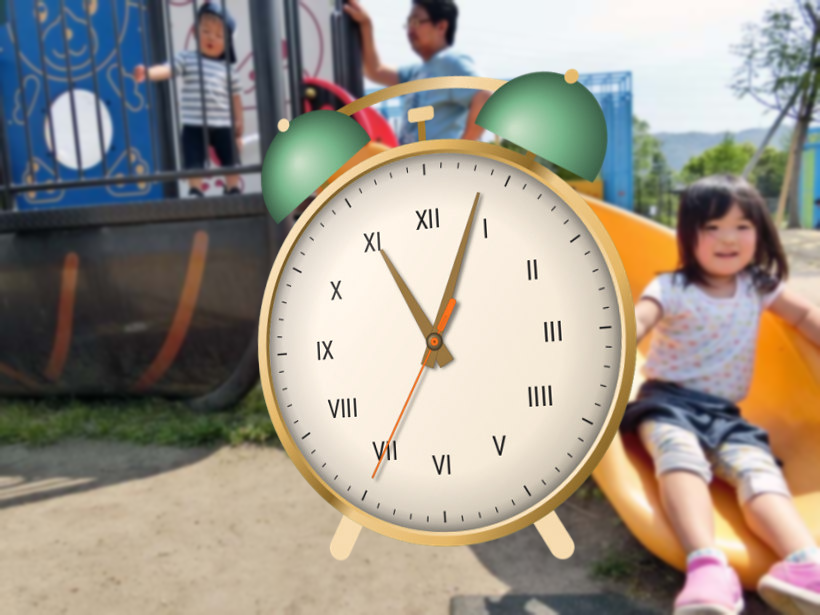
11:03:35
